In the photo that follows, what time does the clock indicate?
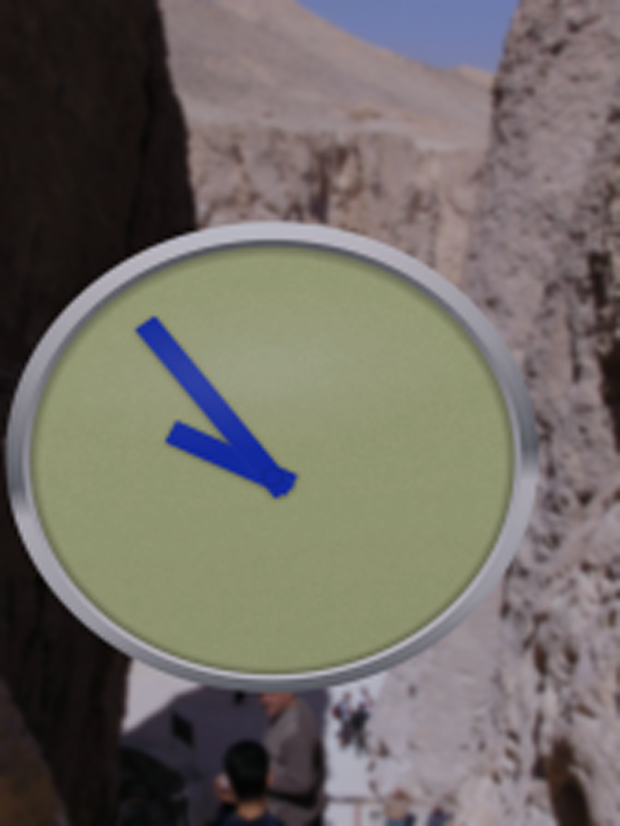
9:54
